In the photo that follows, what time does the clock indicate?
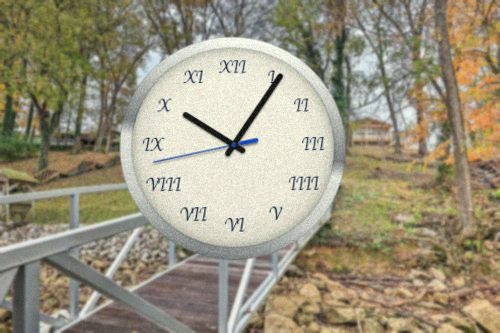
10:05:43
